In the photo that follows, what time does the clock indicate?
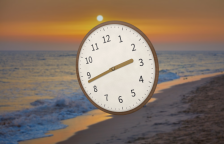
2:43
